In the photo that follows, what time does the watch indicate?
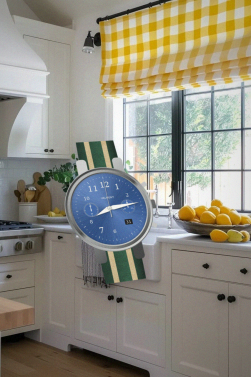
8:14
